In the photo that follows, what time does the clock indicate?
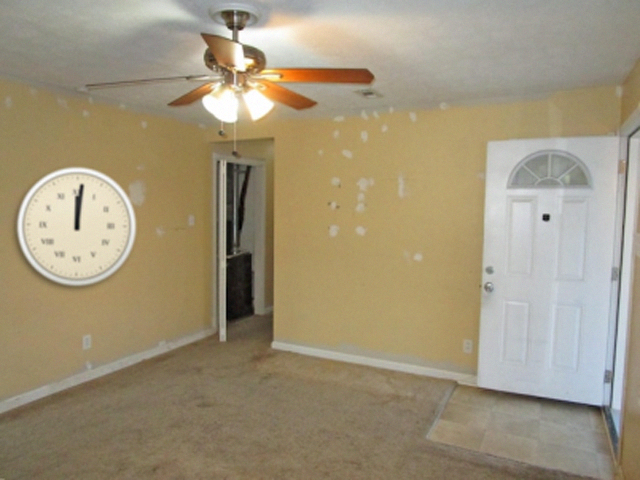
12:01
